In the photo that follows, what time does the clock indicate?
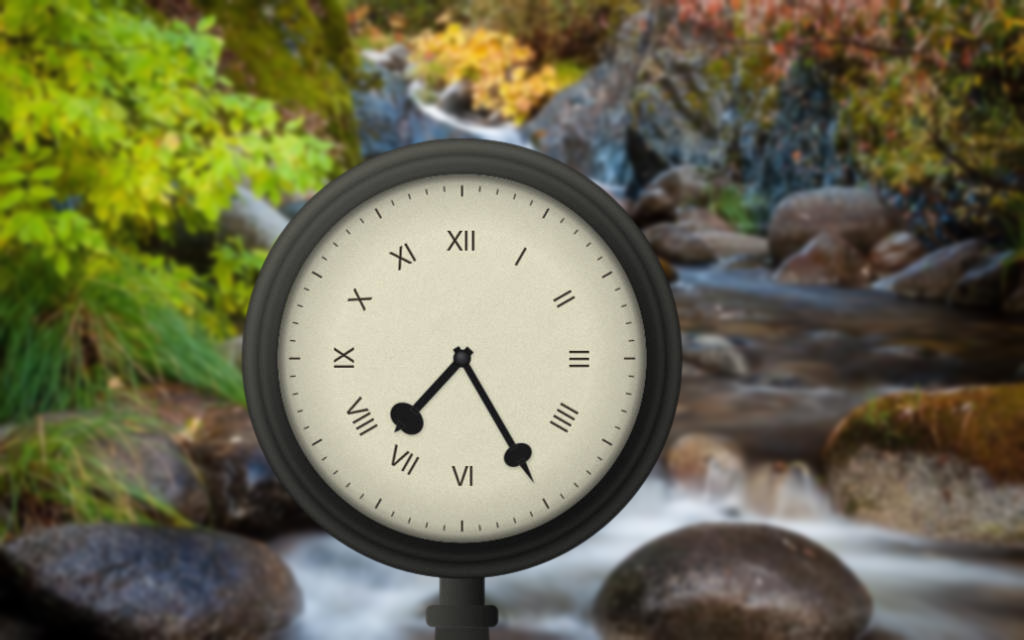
7:25
